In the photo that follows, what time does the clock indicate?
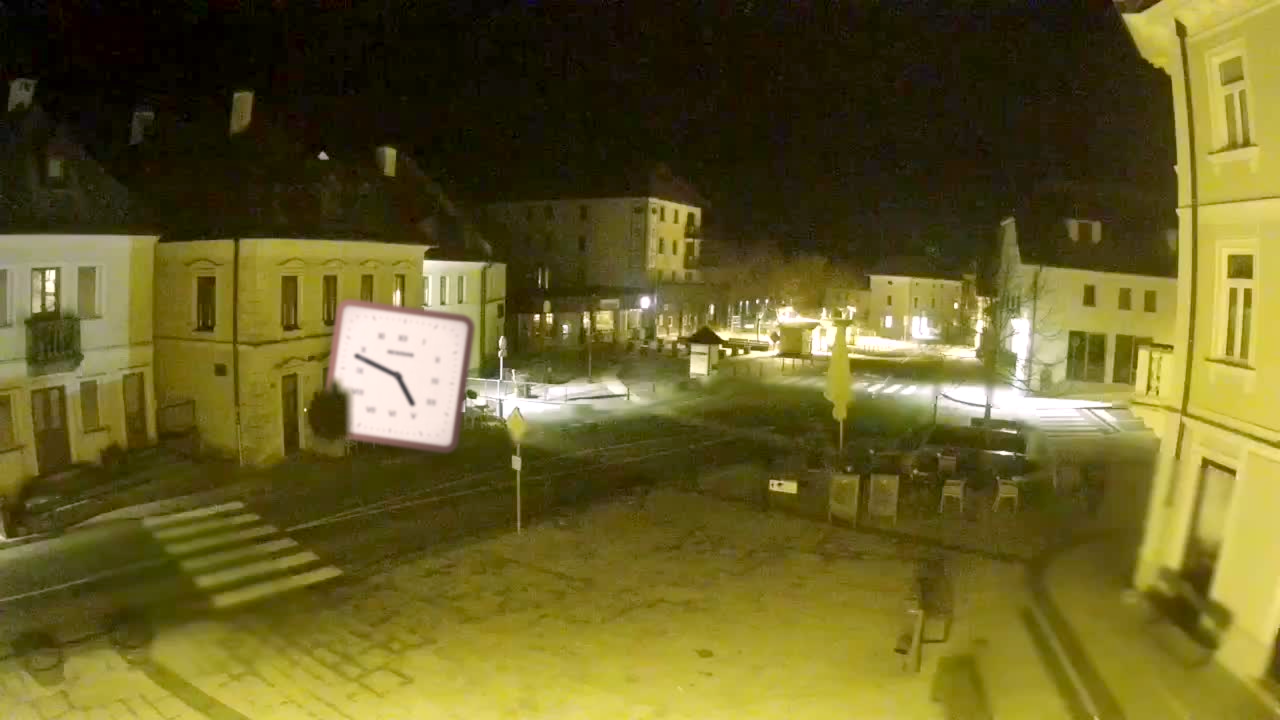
4:48
